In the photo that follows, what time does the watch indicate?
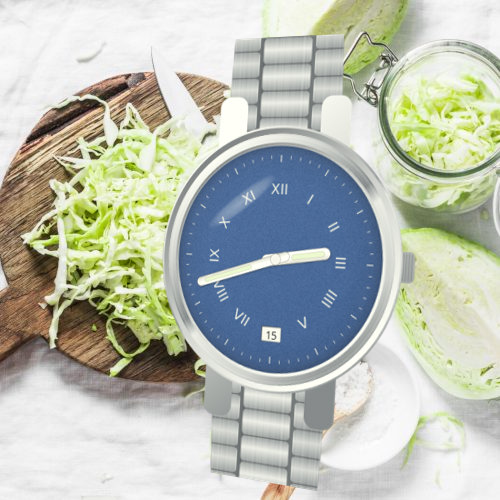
2:42
